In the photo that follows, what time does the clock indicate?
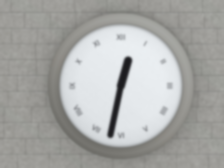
12:32
